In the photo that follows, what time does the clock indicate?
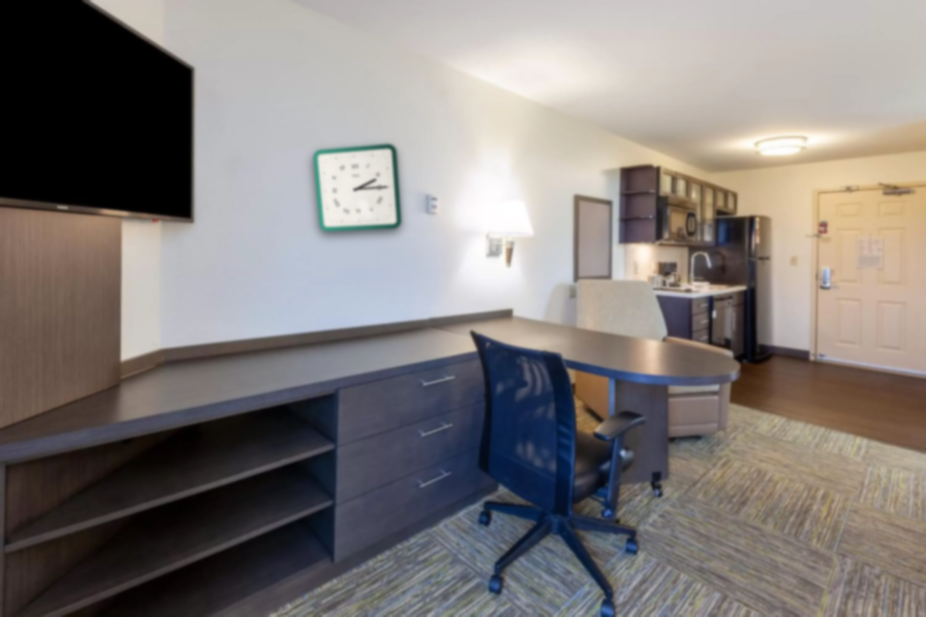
2:15
